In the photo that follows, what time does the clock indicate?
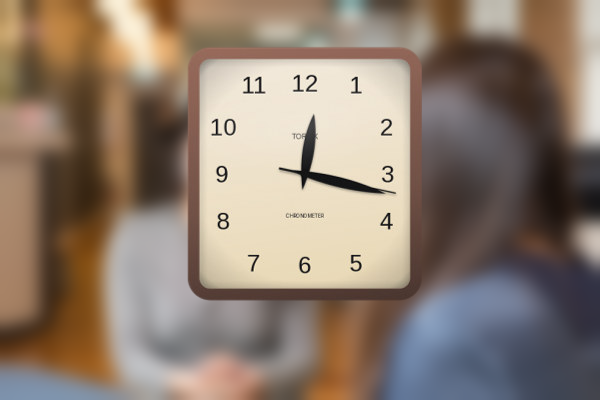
12:17:17
